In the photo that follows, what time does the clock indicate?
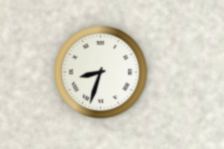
8:33
